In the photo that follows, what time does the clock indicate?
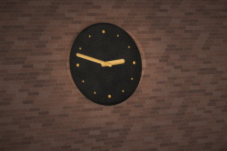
2:48
